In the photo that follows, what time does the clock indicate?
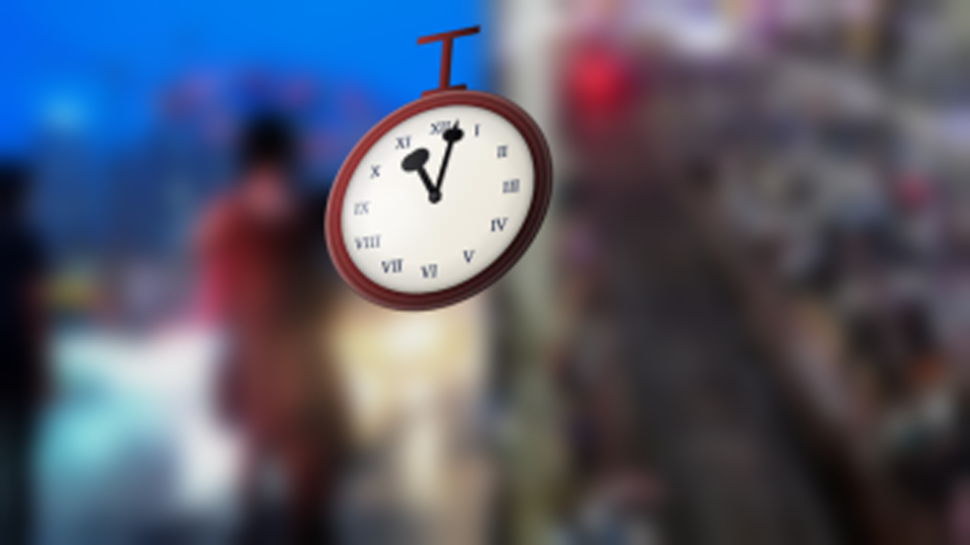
11:02
